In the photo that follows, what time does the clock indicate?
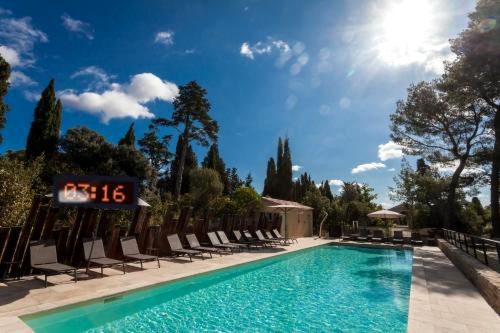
3:16
